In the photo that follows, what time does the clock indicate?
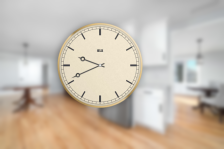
9:41
